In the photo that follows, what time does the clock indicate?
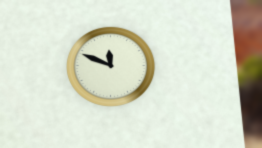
11:49
